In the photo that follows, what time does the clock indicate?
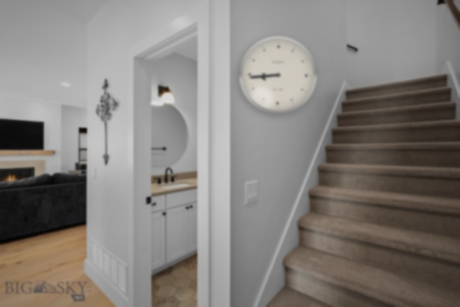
8:44
